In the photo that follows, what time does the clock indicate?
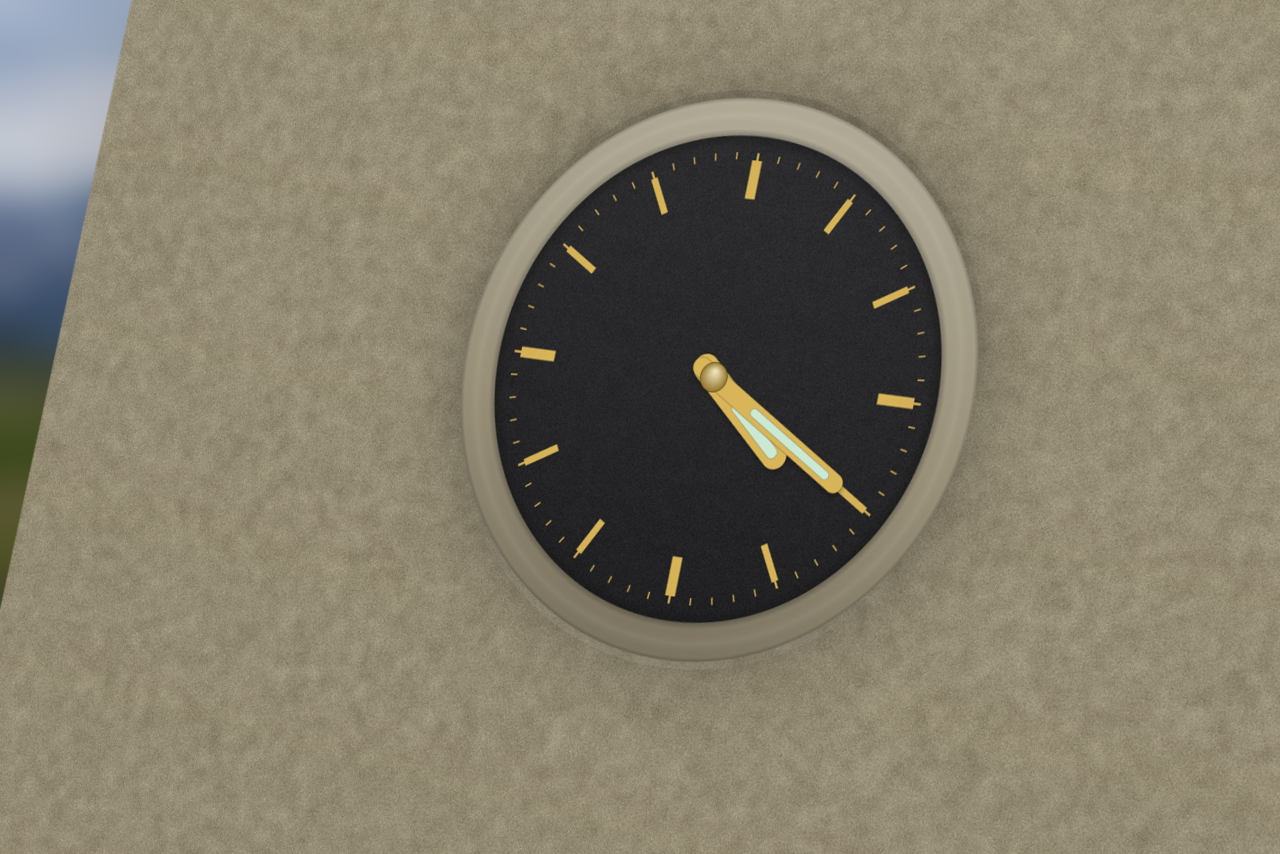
4:20
